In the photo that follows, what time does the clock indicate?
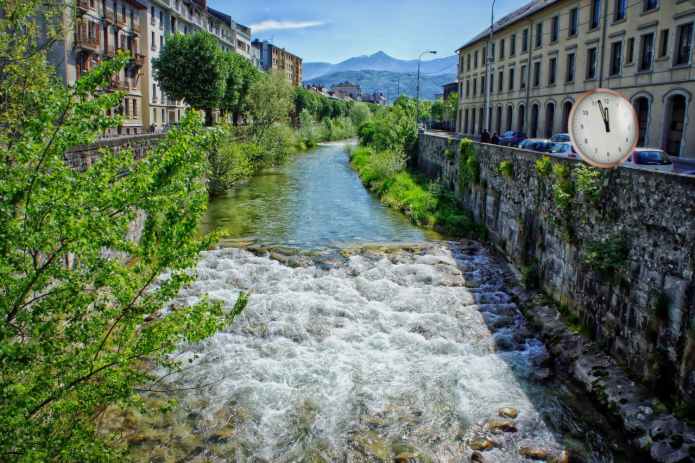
11:57
